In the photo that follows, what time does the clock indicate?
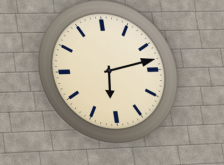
6:13
